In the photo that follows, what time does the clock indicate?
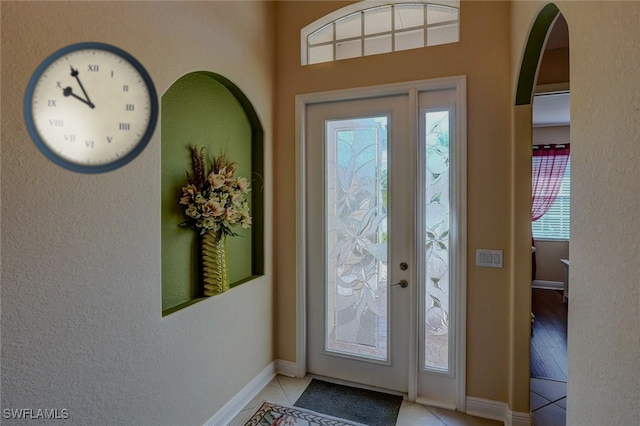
9:55
